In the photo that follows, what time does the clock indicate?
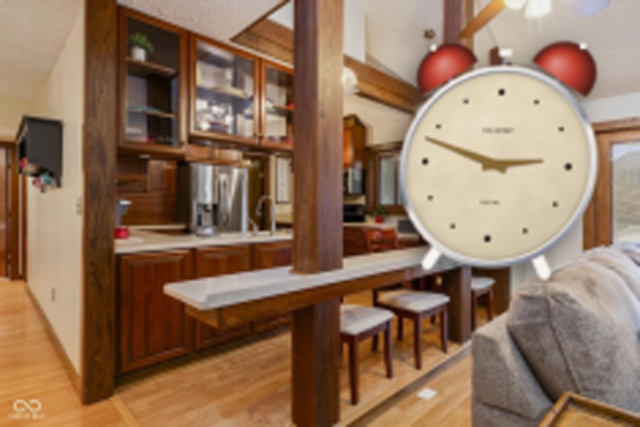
2:48
